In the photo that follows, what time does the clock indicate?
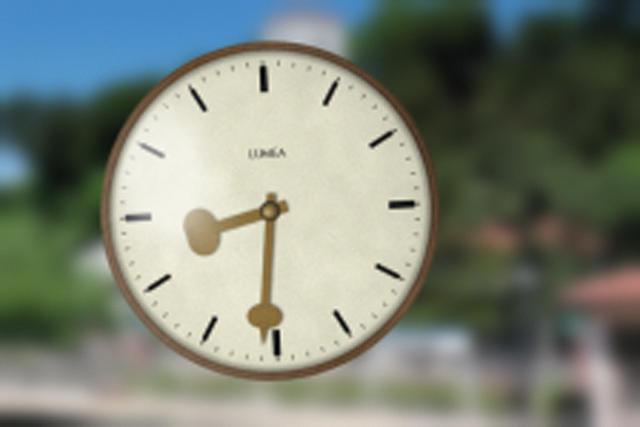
8:31
